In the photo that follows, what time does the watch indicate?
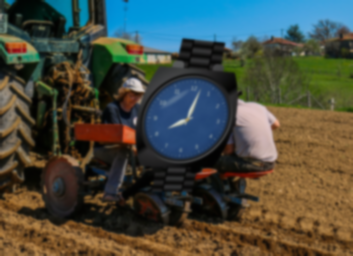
8:02
